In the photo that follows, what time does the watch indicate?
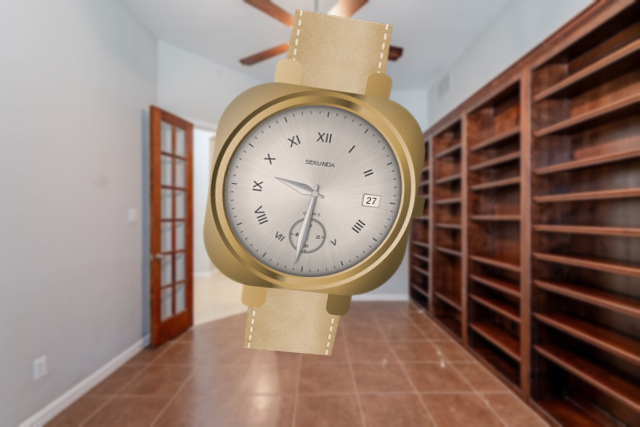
9:31
